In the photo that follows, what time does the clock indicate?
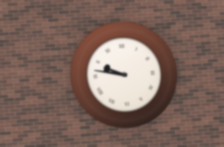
9:47
